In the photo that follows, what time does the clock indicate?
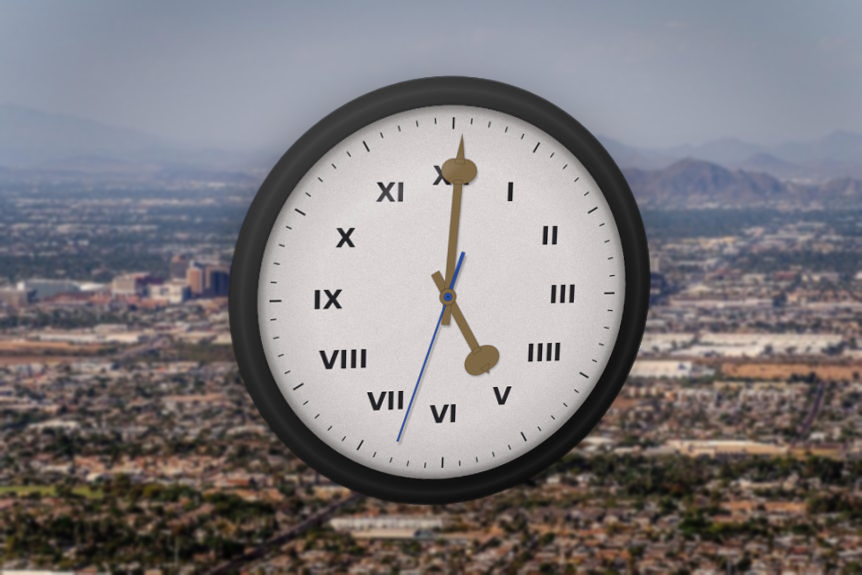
5:00:33
